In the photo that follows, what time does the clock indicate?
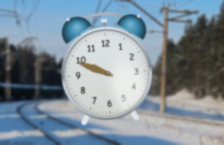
9:49
